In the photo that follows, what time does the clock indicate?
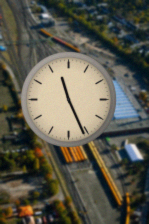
11:26
